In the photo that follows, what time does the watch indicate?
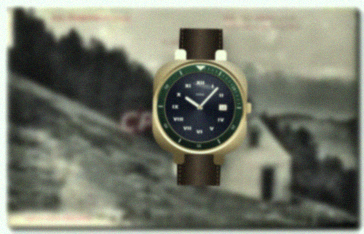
10:07
